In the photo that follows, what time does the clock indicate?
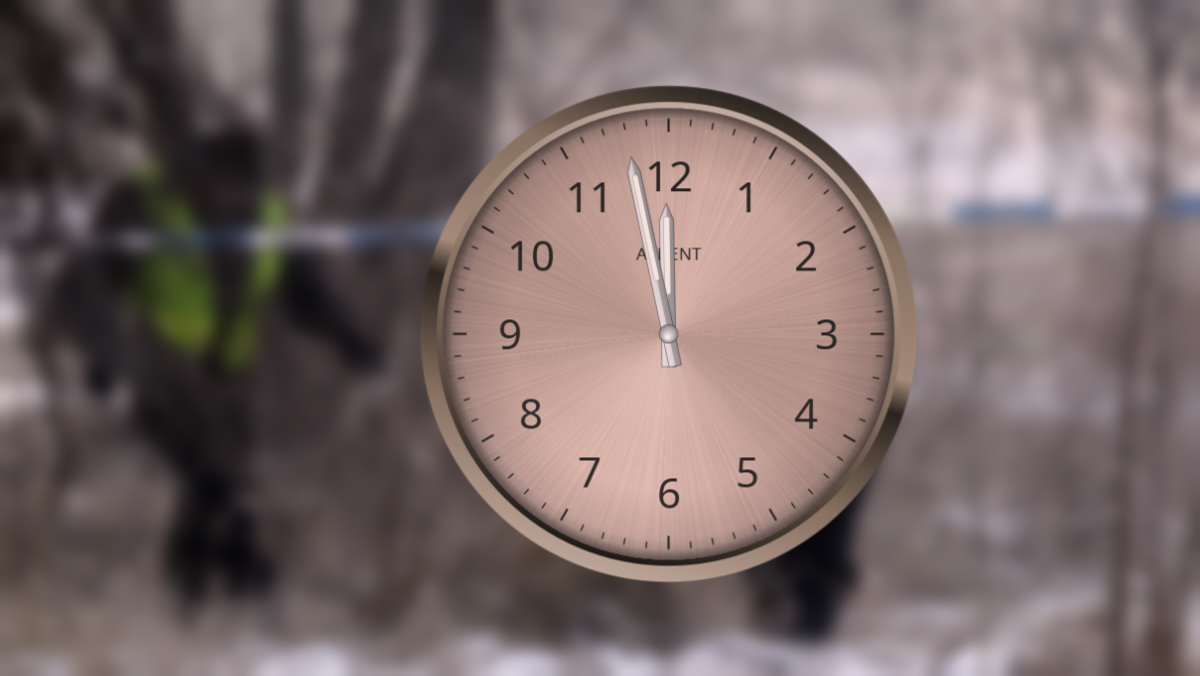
11:58
